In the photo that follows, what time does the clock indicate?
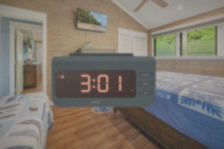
3:01
